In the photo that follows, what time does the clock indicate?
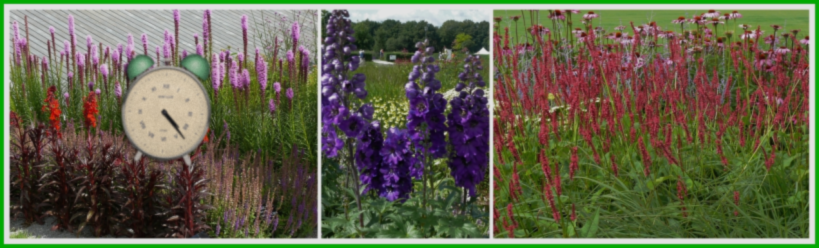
4:23
